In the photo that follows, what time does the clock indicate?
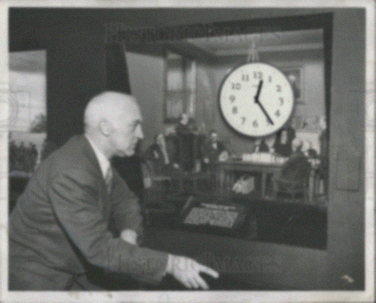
12:24
